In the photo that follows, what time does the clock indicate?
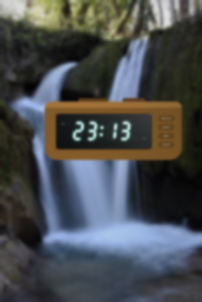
23:13
